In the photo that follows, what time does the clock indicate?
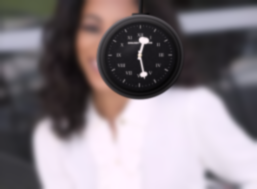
12:28
